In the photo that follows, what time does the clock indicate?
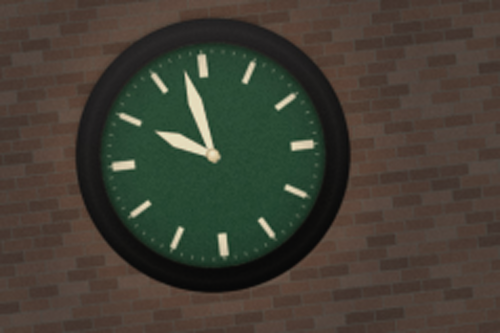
9:58
